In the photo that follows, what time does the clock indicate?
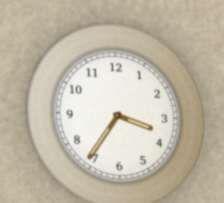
3:36
